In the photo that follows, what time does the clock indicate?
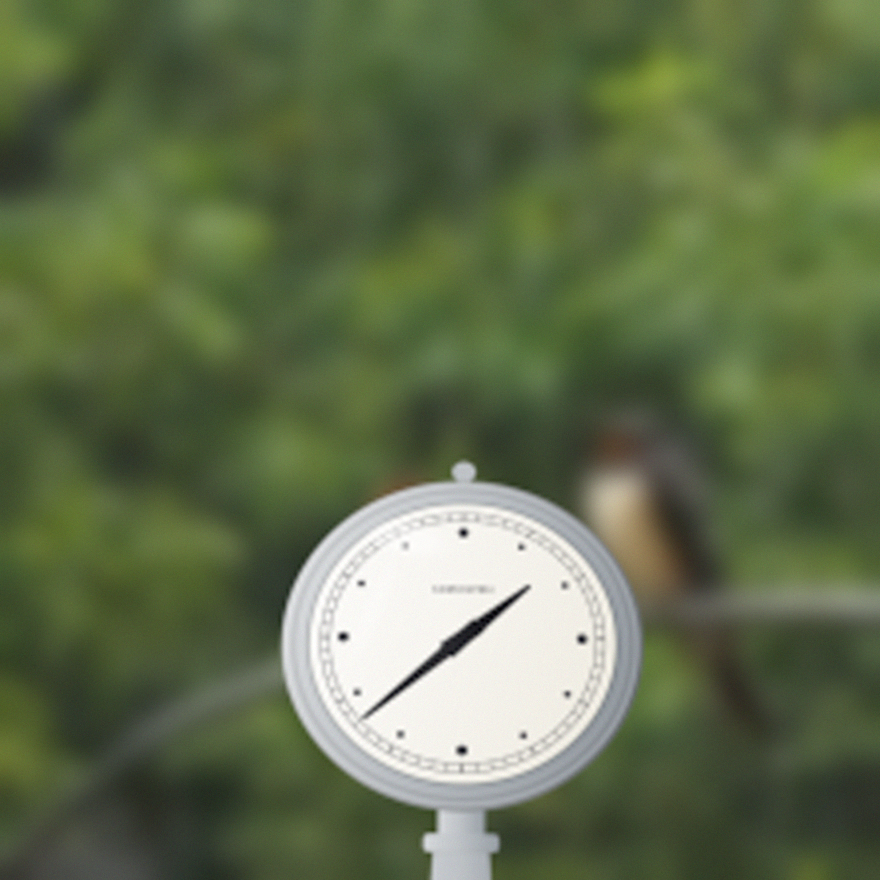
1:38
